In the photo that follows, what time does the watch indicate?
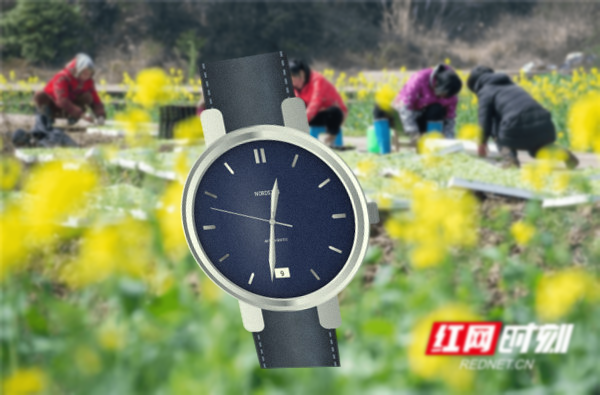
12:31:48
